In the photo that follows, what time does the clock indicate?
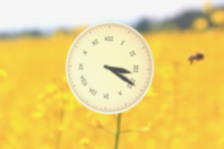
3:20
